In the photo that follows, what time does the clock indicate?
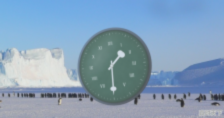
1:30
